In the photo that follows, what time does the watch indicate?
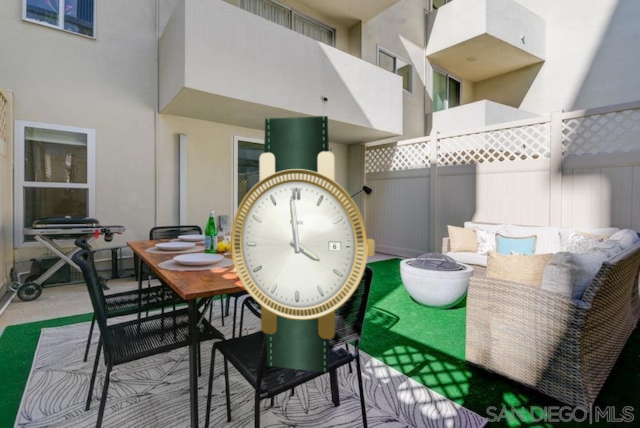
3:59
